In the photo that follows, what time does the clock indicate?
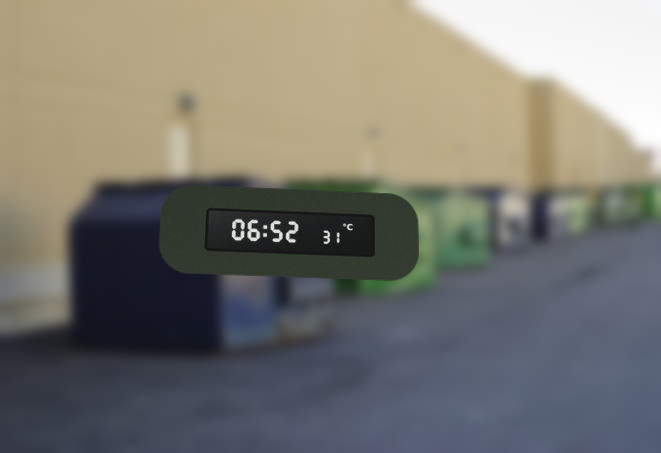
6:52
